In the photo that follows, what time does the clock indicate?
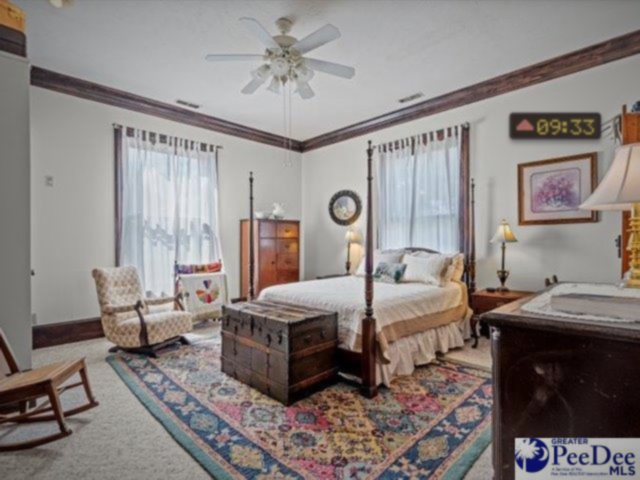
9:33
